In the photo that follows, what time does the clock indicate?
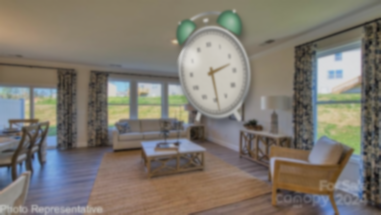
2:29
